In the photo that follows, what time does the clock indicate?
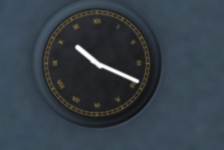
10:19
